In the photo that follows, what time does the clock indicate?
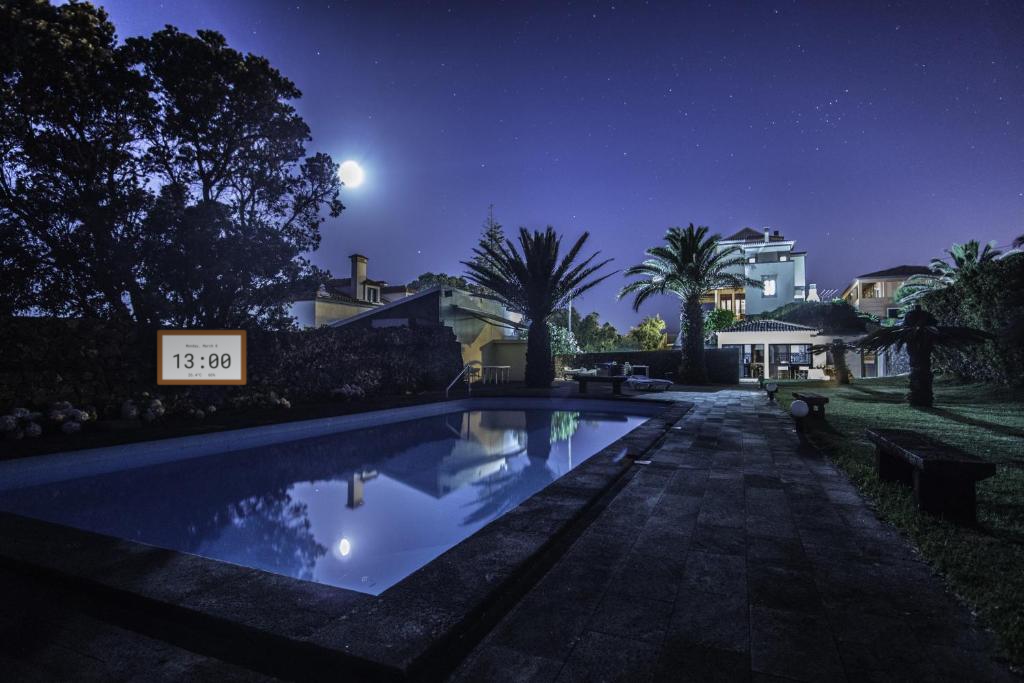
13:00
